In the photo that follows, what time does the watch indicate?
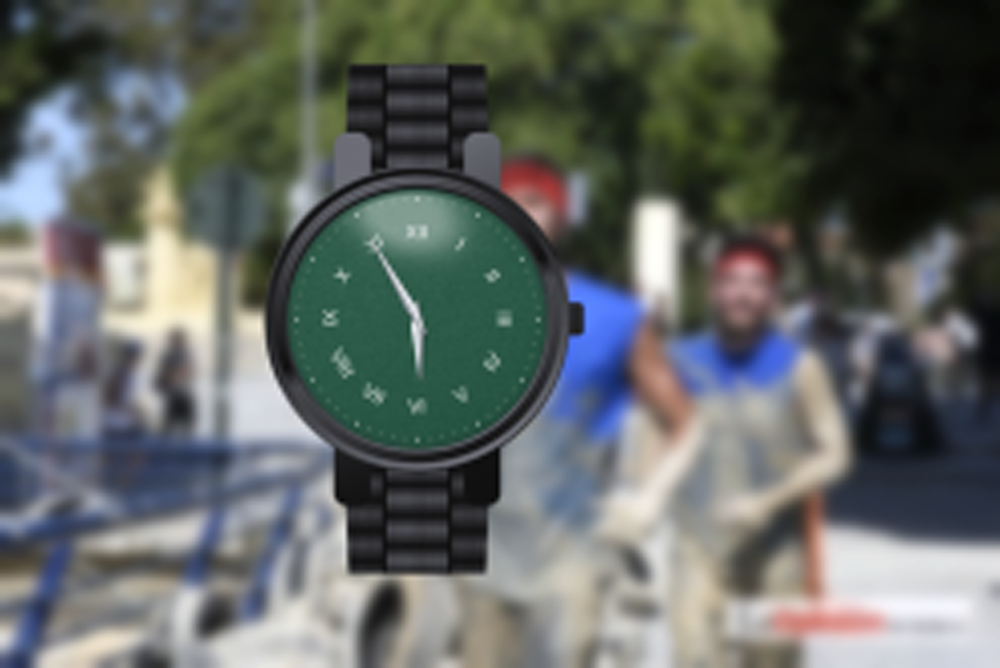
5:55
